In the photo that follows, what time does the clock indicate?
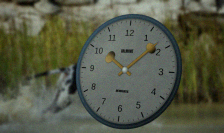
10:08
